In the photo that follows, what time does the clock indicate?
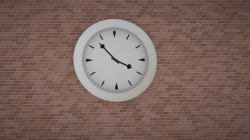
3:53
